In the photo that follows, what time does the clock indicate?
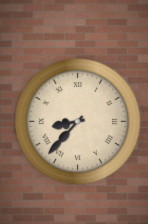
8:37
